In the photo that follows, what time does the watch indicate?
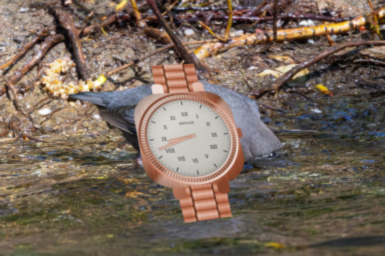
8:42
